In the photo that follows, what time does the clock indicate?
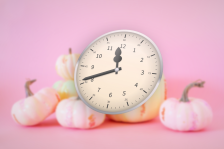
11:41
